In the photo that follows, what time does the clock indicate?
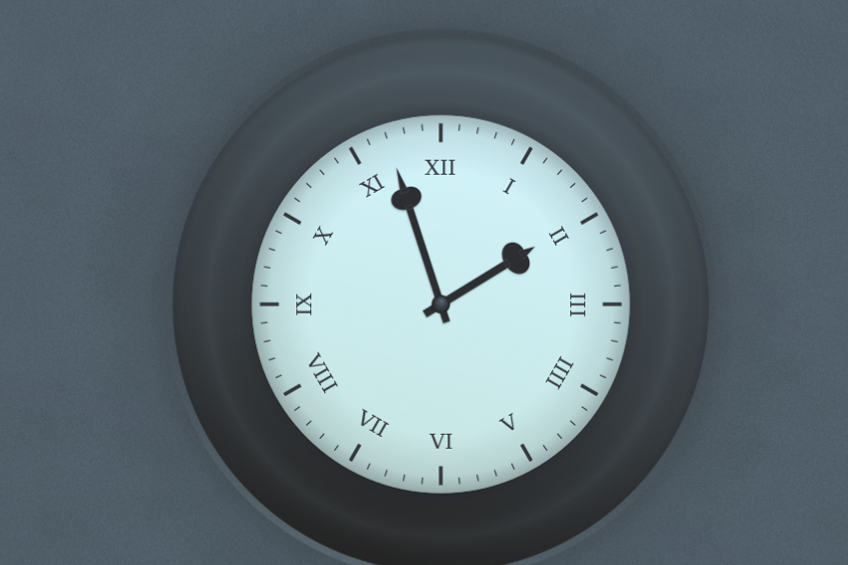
1:57
